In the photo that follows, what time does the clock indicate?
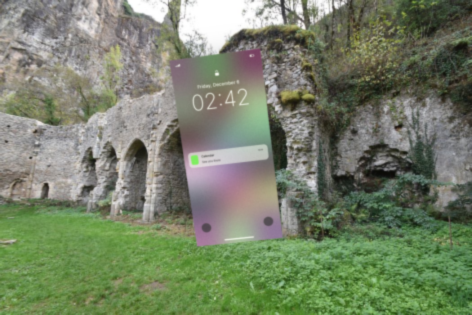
2:42
